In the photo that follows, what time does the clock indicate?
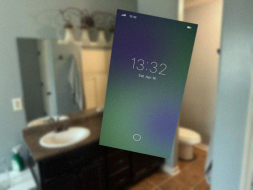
13:32
